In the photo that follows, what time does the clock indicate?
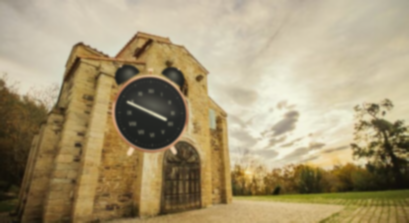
3:49
